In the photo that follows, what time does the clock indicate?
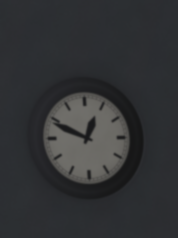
12:49
